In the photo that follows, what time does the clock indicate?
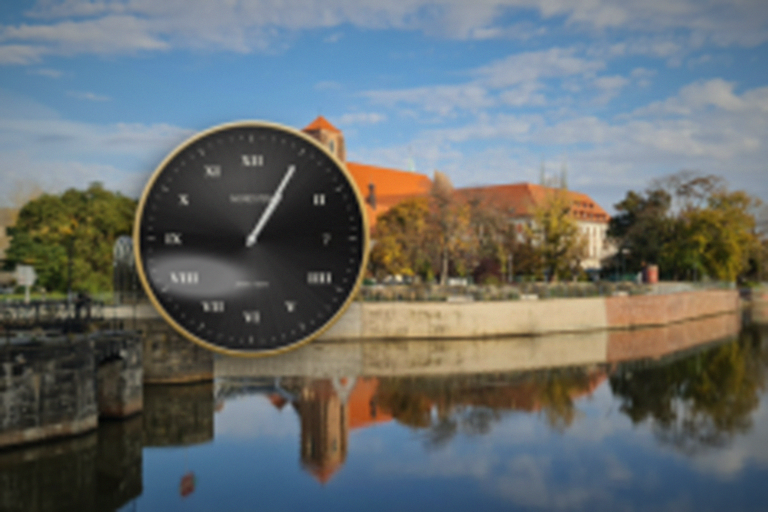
1:05
